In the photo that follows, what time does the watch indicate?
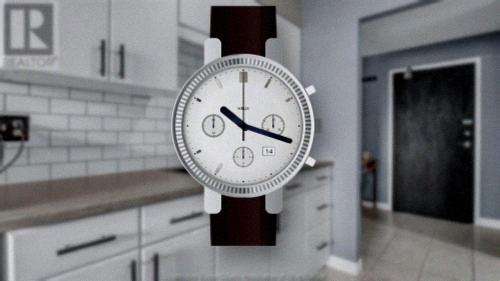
10:18
